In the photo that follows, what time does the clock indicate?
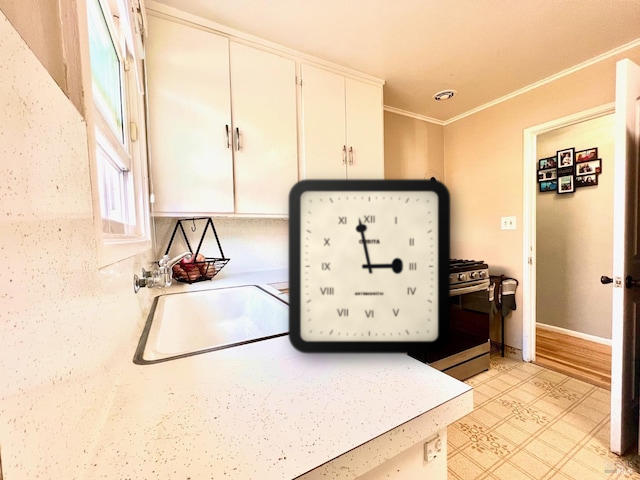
2:58
